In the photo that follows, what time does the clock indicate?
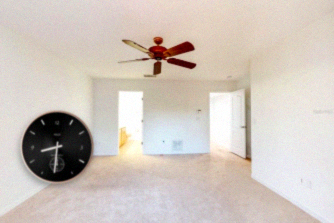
8:31
